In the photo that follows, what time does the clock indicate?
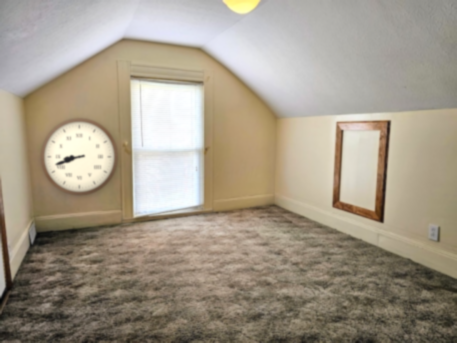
8:42
